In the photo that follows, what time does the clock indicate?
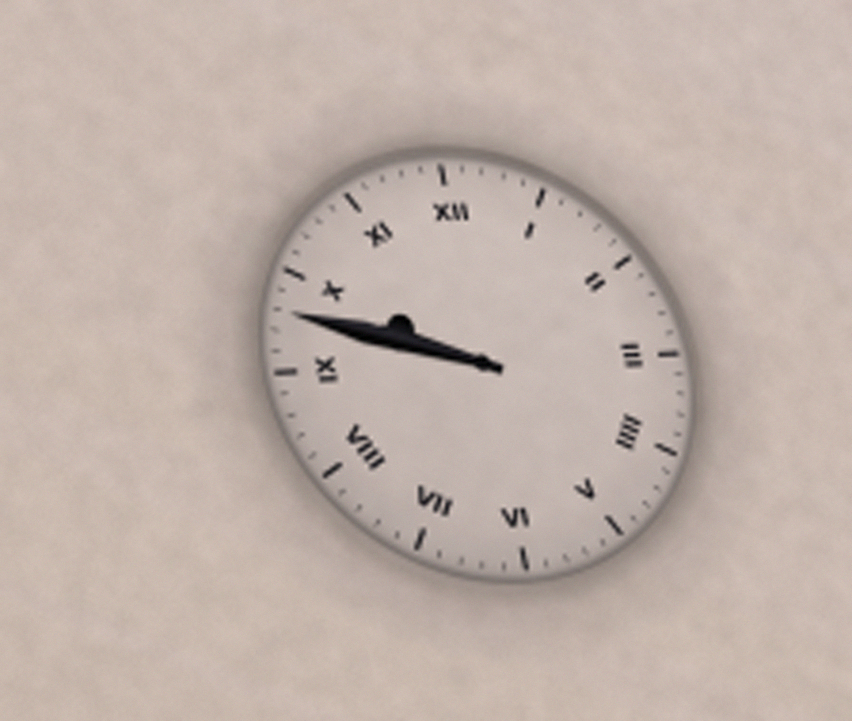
9:48
